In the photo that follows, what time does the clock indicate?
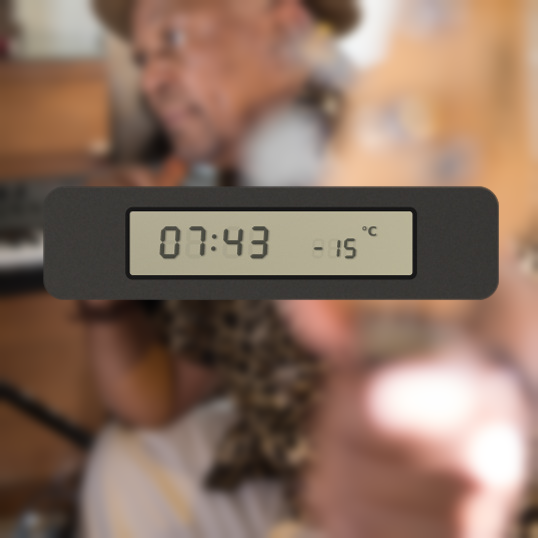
7:43
